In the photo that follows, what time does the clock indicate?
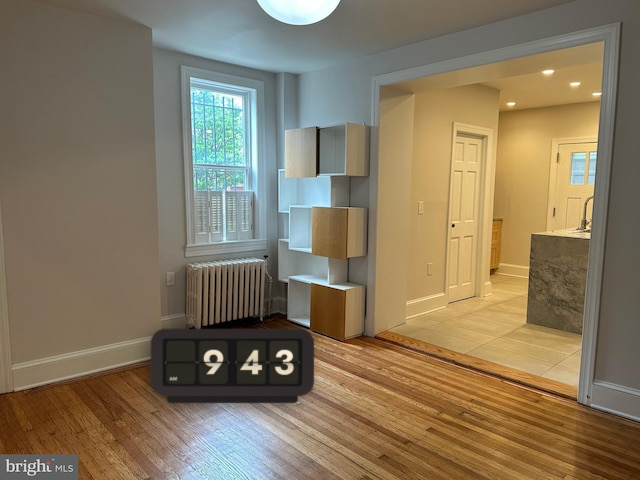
9:43
